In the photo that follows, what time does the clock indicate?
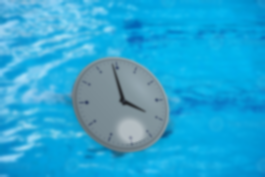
3:59
